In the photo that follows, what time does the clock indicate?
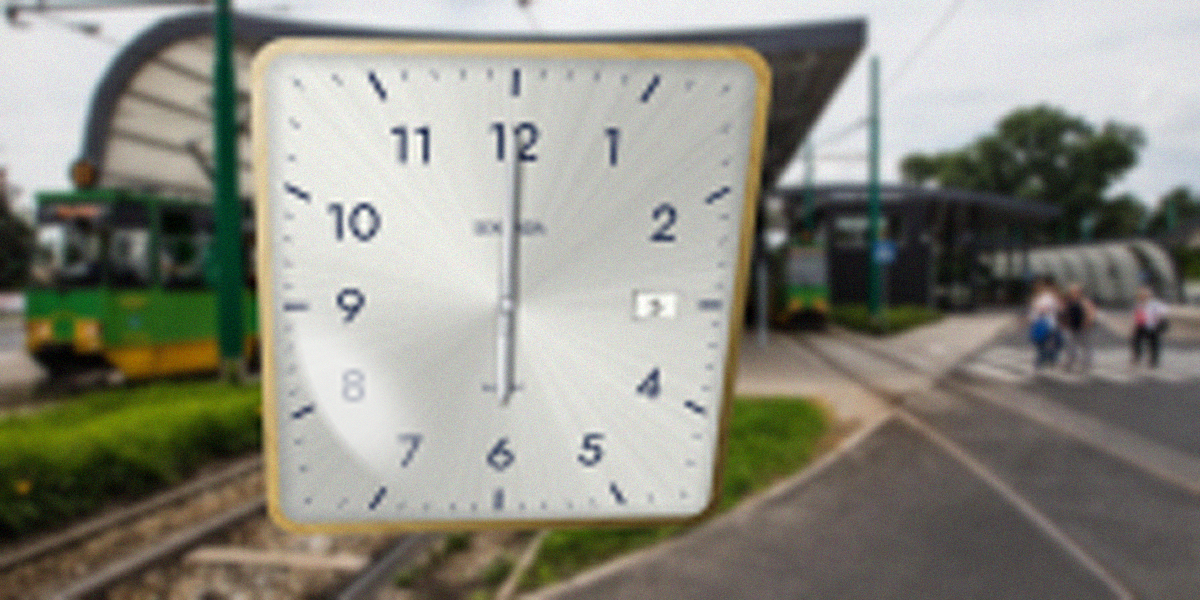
6:00
